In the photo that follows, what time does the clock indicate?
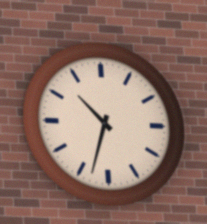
10:33
